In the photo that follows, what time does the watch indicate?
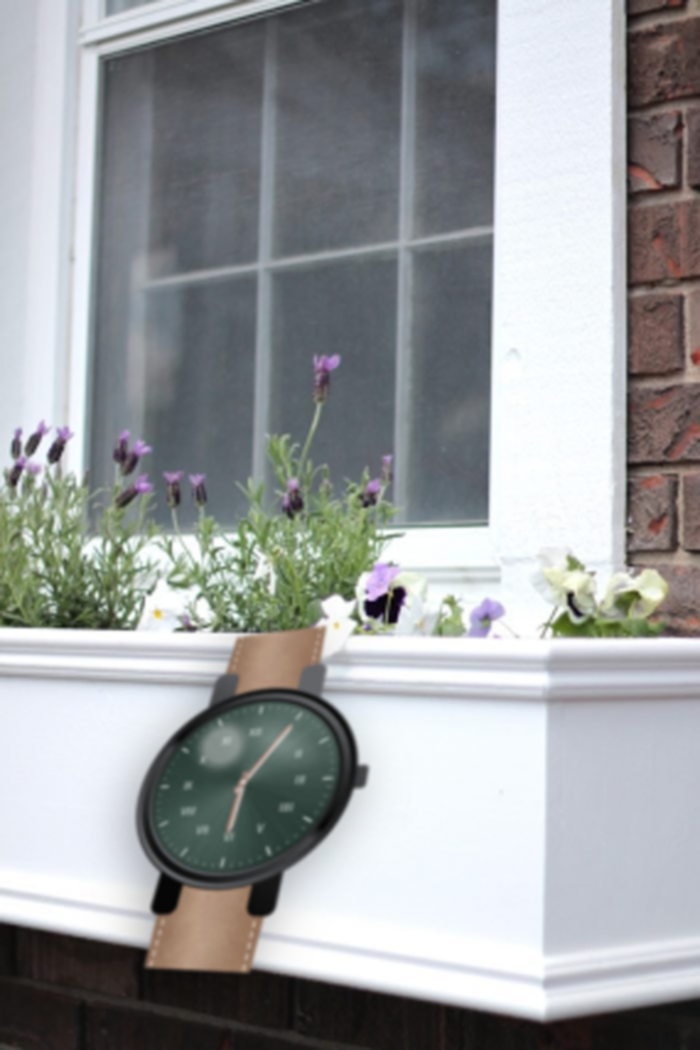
6:05
